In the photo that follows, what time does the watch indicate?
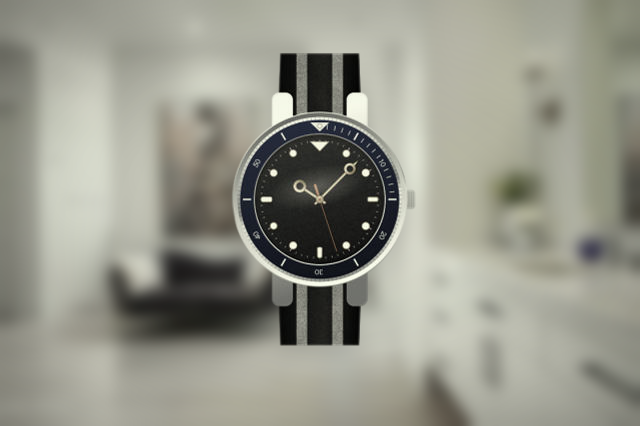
10:07:27
